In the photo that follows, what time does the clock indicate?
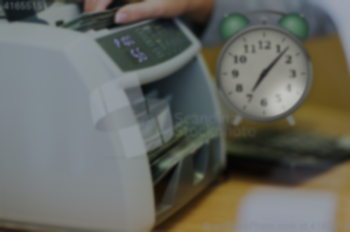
7:07
